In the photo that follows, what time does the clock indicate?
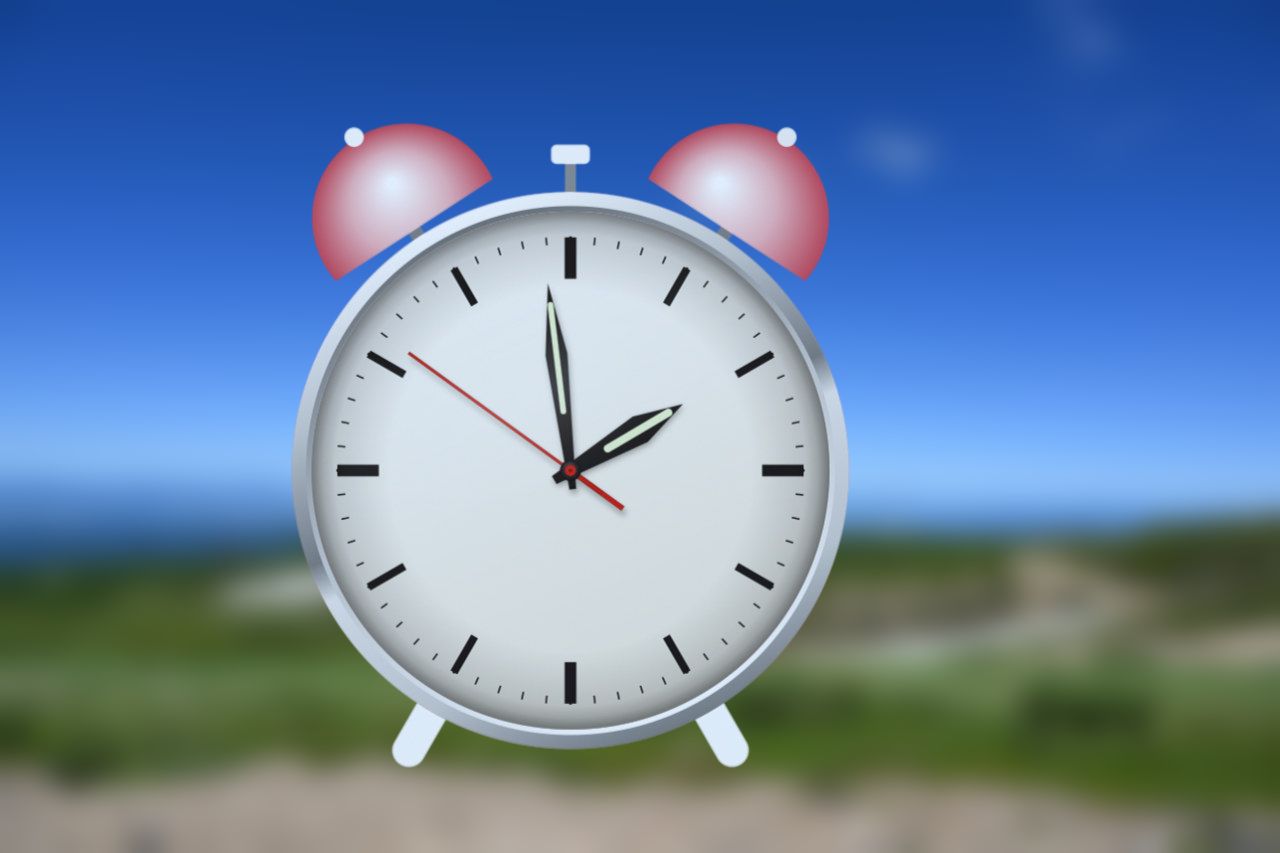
1:58:51
